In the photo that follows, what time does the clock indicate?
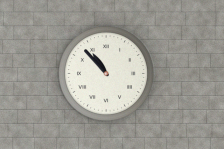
10:53
